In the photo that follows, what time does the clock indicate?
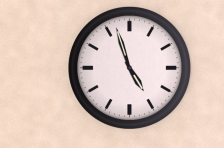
4:57
